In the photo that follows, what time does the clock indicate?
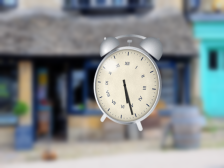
5:26
